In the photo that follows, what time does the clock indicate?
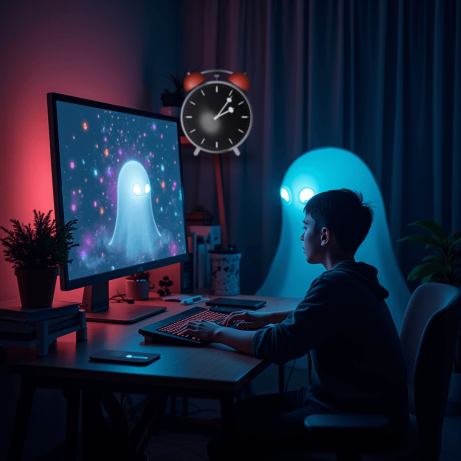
2:06
